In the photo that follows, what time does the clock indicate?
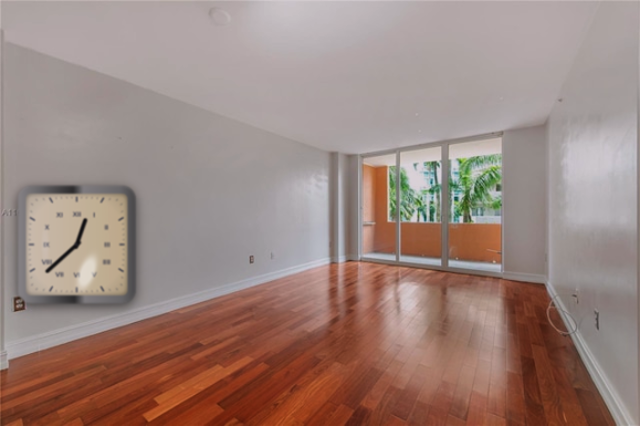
12:38
